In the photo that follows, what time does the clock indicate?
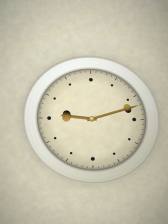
9:12
